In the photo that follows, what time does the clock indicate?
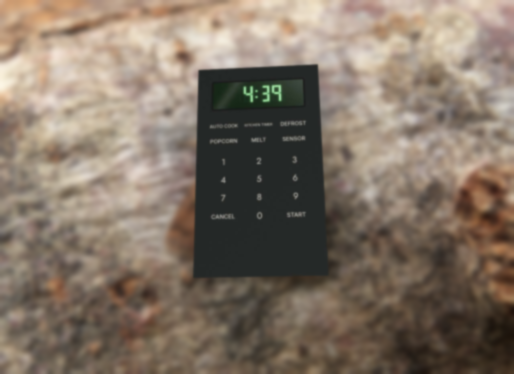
4:39
